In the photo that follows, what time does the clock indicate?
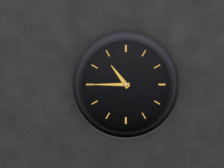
10:45
